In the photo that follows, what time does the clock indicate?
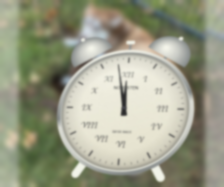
11:58
